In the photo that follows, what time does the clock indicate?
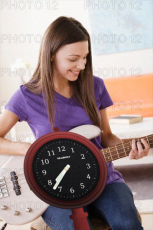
7:37
